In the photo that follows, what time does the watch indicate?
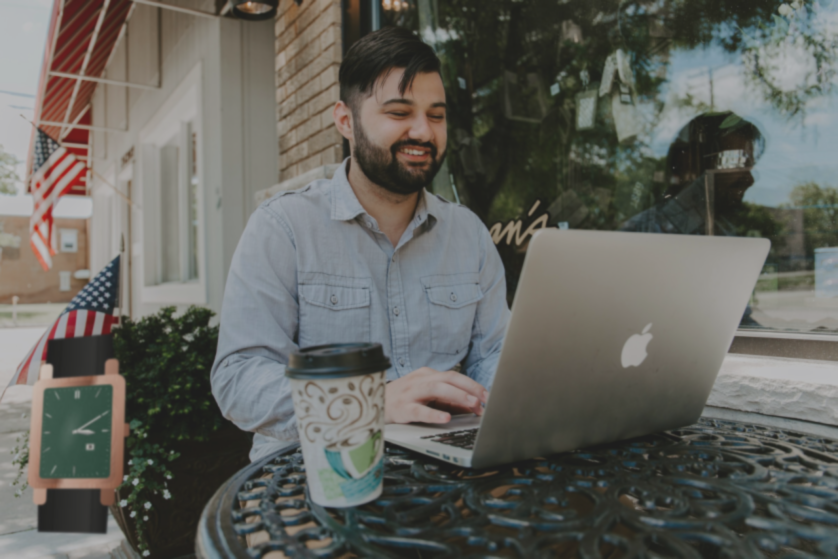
3:10
